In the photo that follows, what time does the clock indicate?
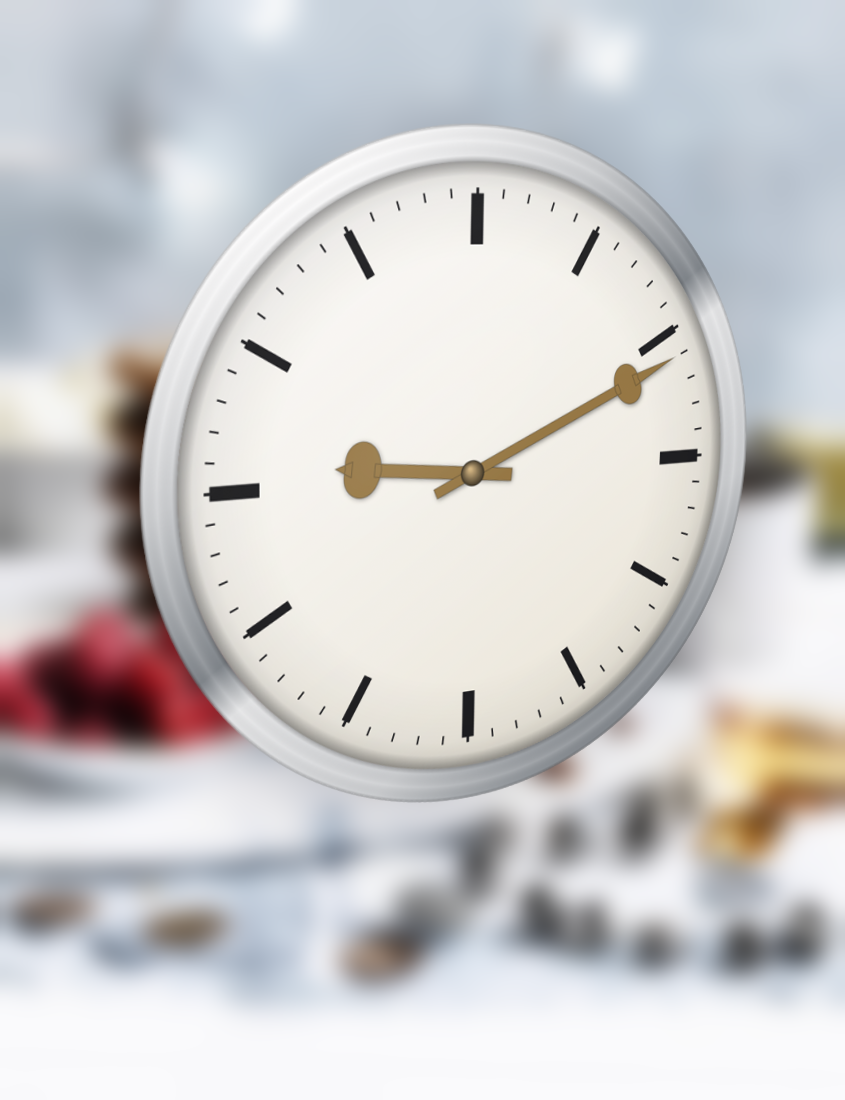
9:11
